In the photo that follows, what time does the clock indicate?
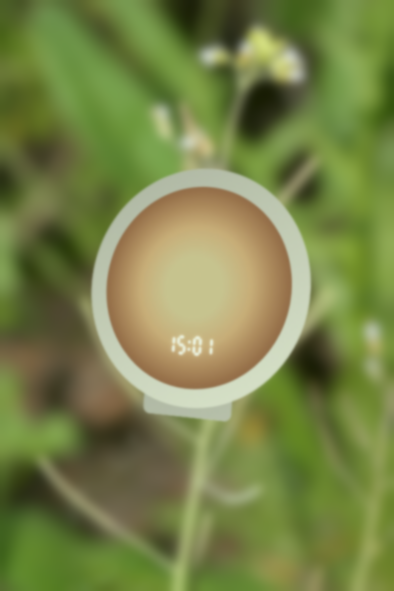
15:01
